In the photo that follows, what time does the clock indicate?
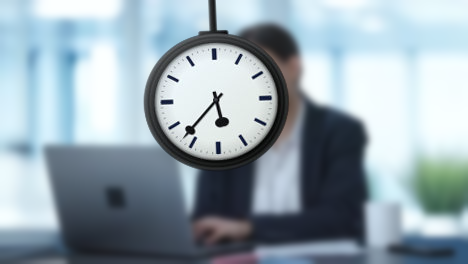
5:37
